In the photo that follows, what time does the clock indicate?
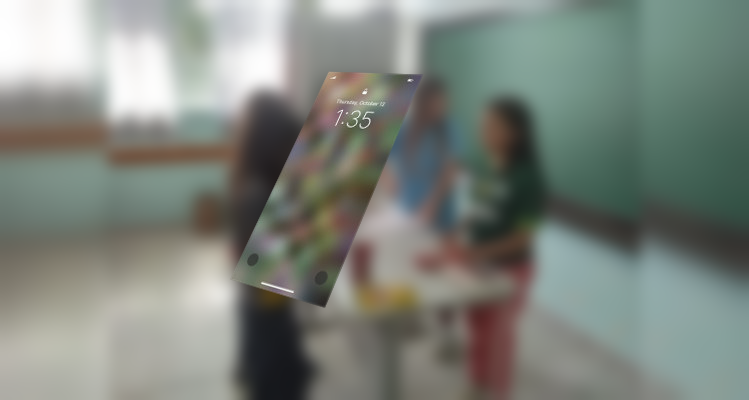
1:35
